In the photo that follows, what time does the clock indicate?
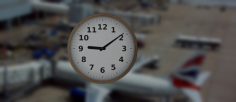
9:09
